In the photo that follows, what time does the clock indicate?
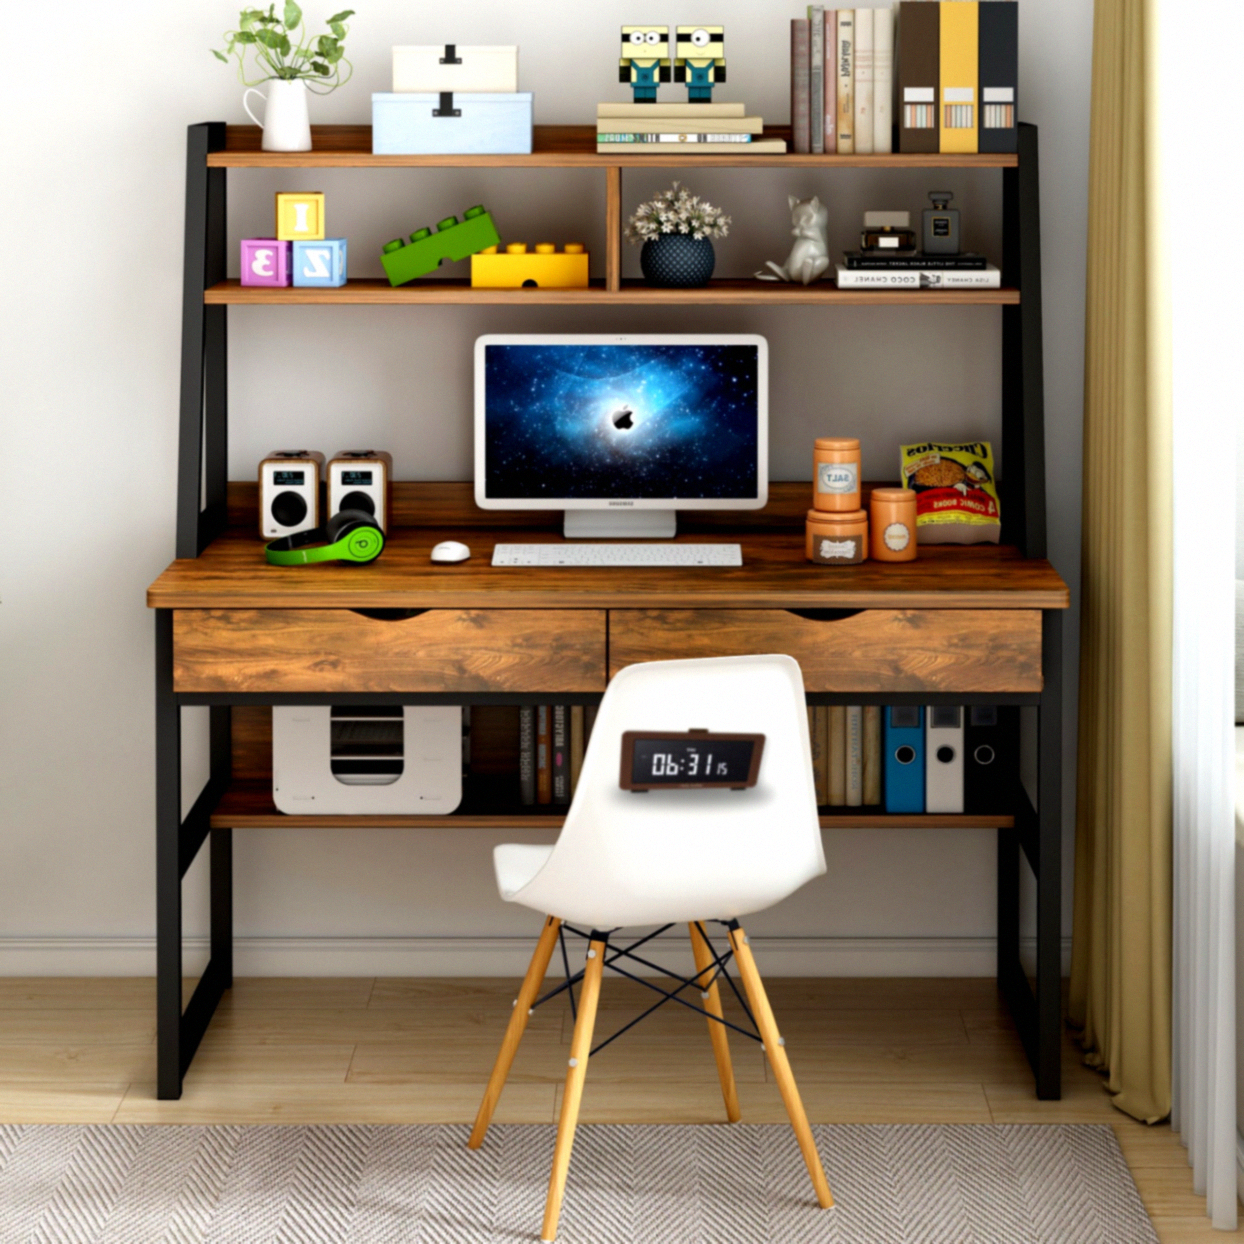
6:31:15
